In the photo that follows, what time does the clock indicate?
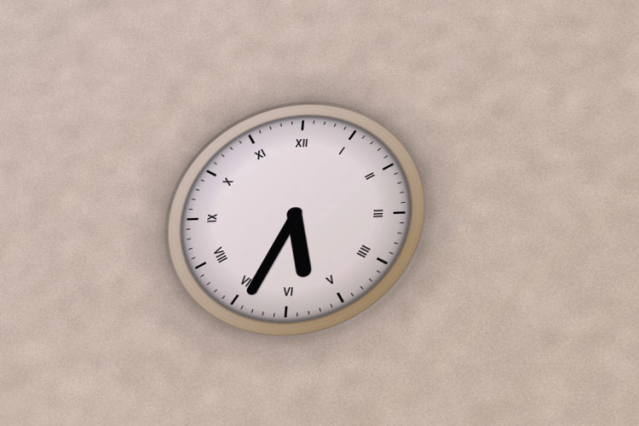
5:34
